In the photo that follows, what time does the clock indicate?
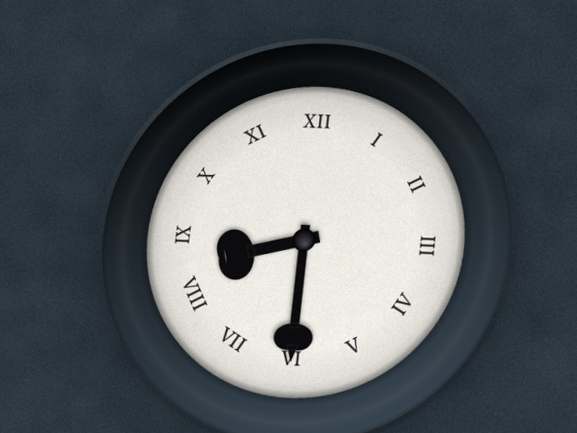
8:30
